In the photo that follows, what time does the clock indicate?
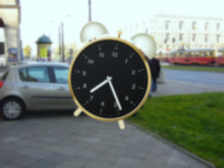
7:24
